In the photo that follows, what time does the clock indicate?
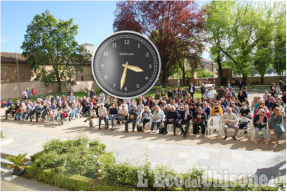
3:32
